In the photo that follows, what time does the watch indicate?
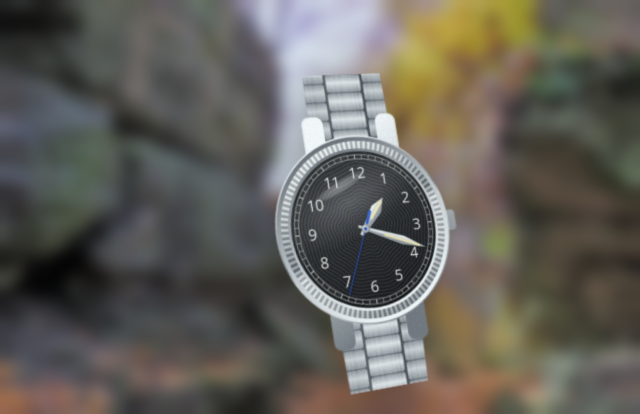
1:18:34
